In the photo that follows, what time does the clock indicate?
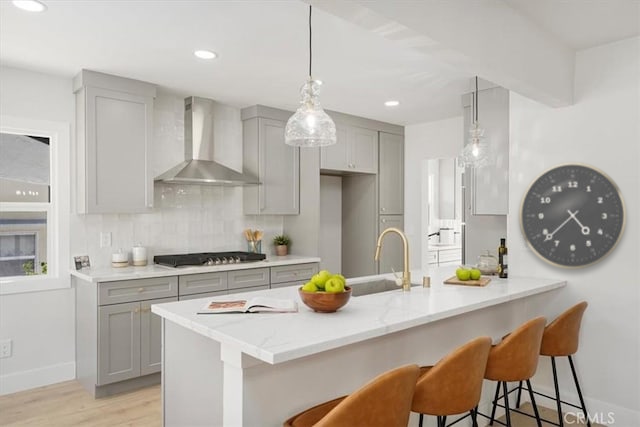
4:38
